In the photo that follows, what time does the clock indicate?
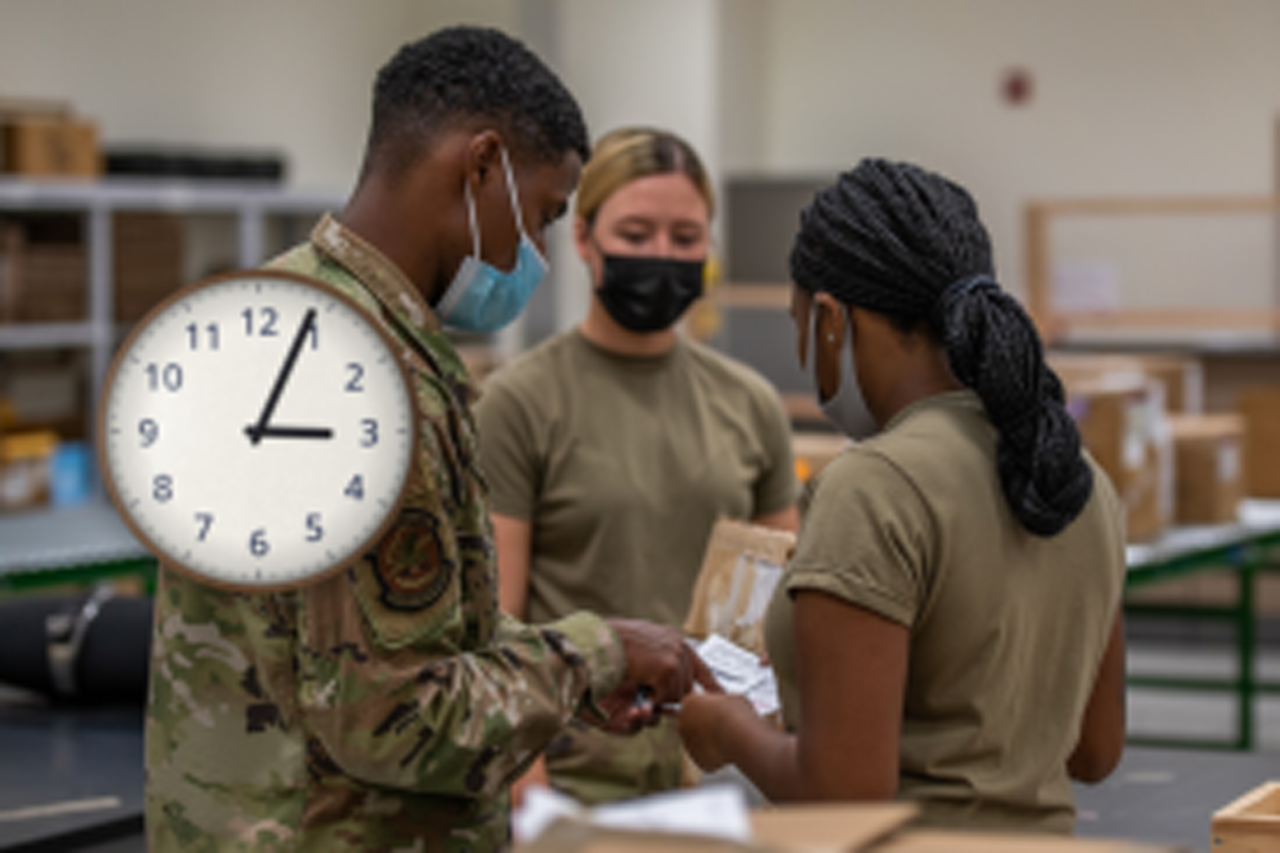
3:04
